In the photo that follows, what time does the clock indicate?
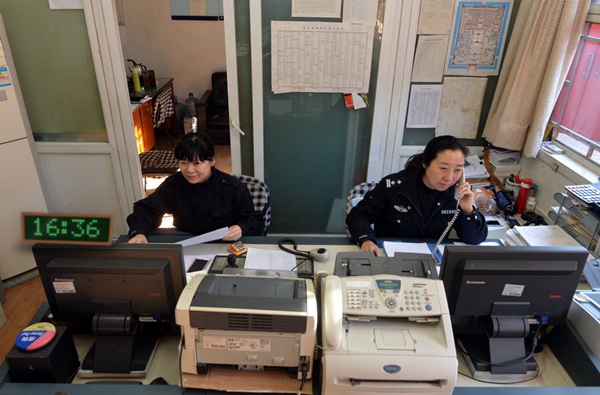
16:36
